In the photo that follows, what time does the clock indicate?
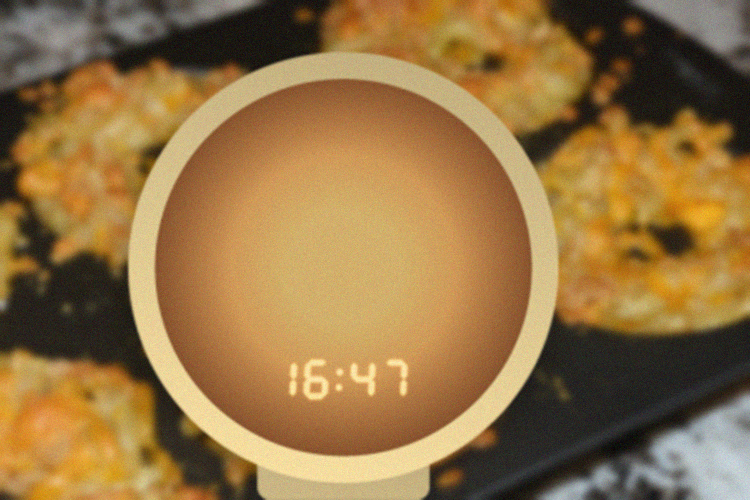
16:47
